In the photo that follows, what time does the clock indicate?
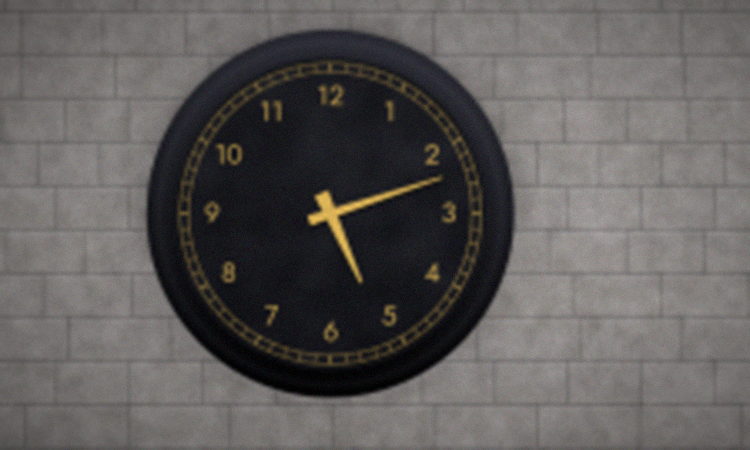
5:12
